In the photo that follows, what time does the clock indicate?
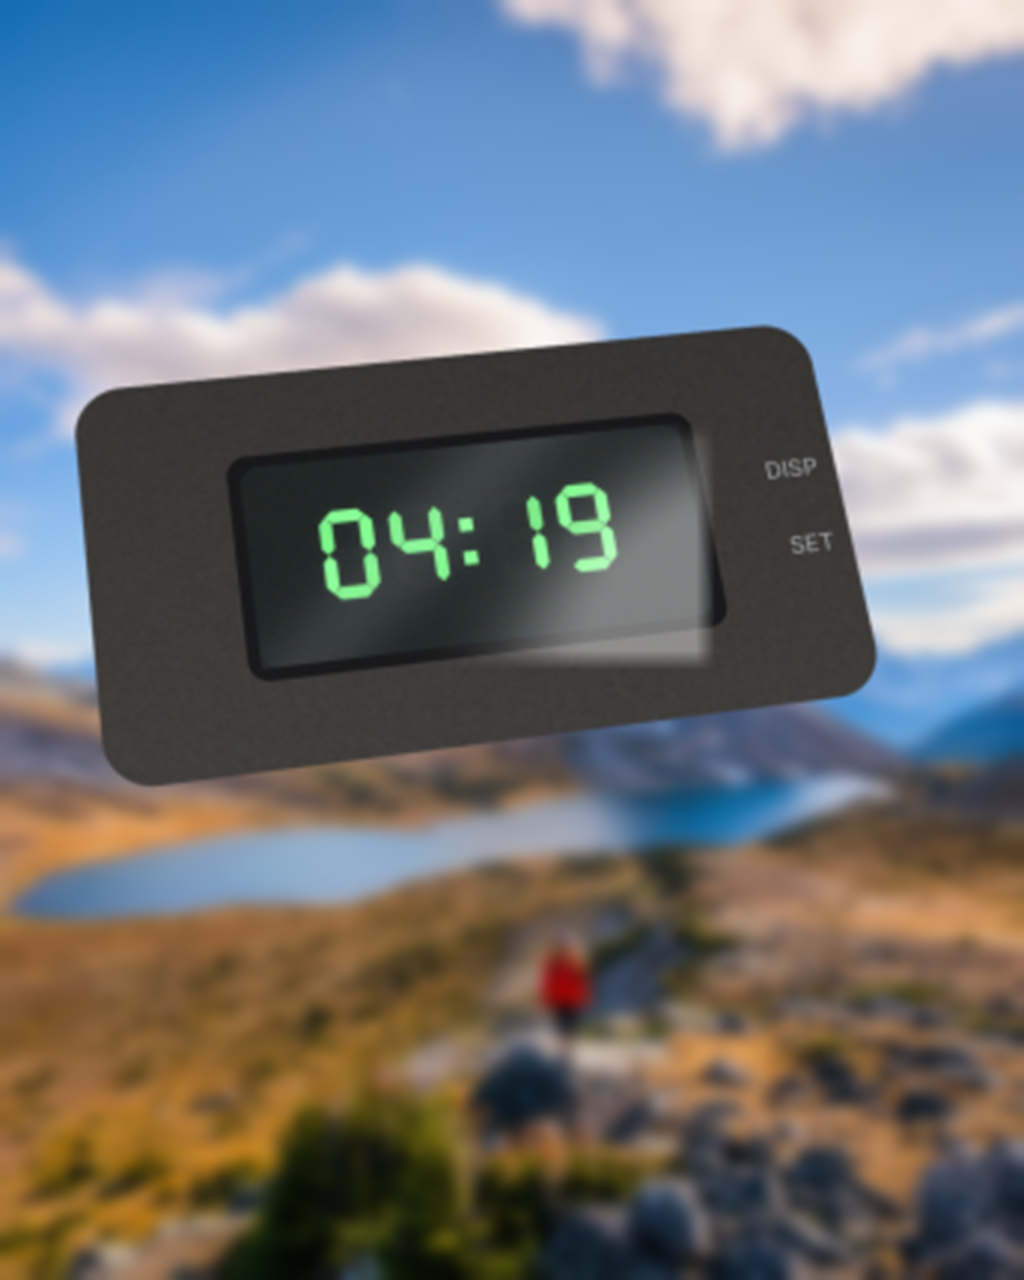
4:19
